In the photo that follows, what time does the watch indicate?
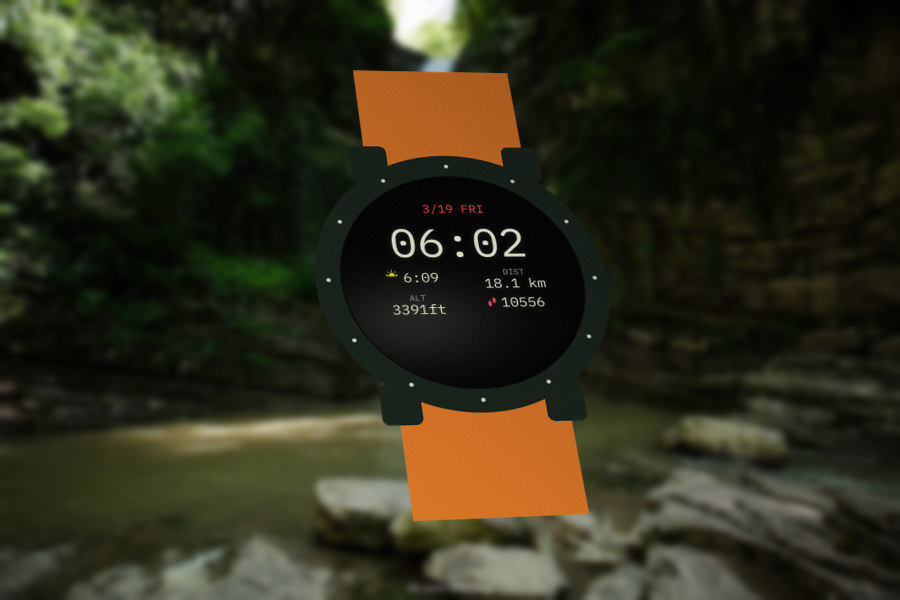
6:02
